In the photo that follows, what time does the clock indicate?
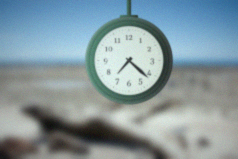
7:22
